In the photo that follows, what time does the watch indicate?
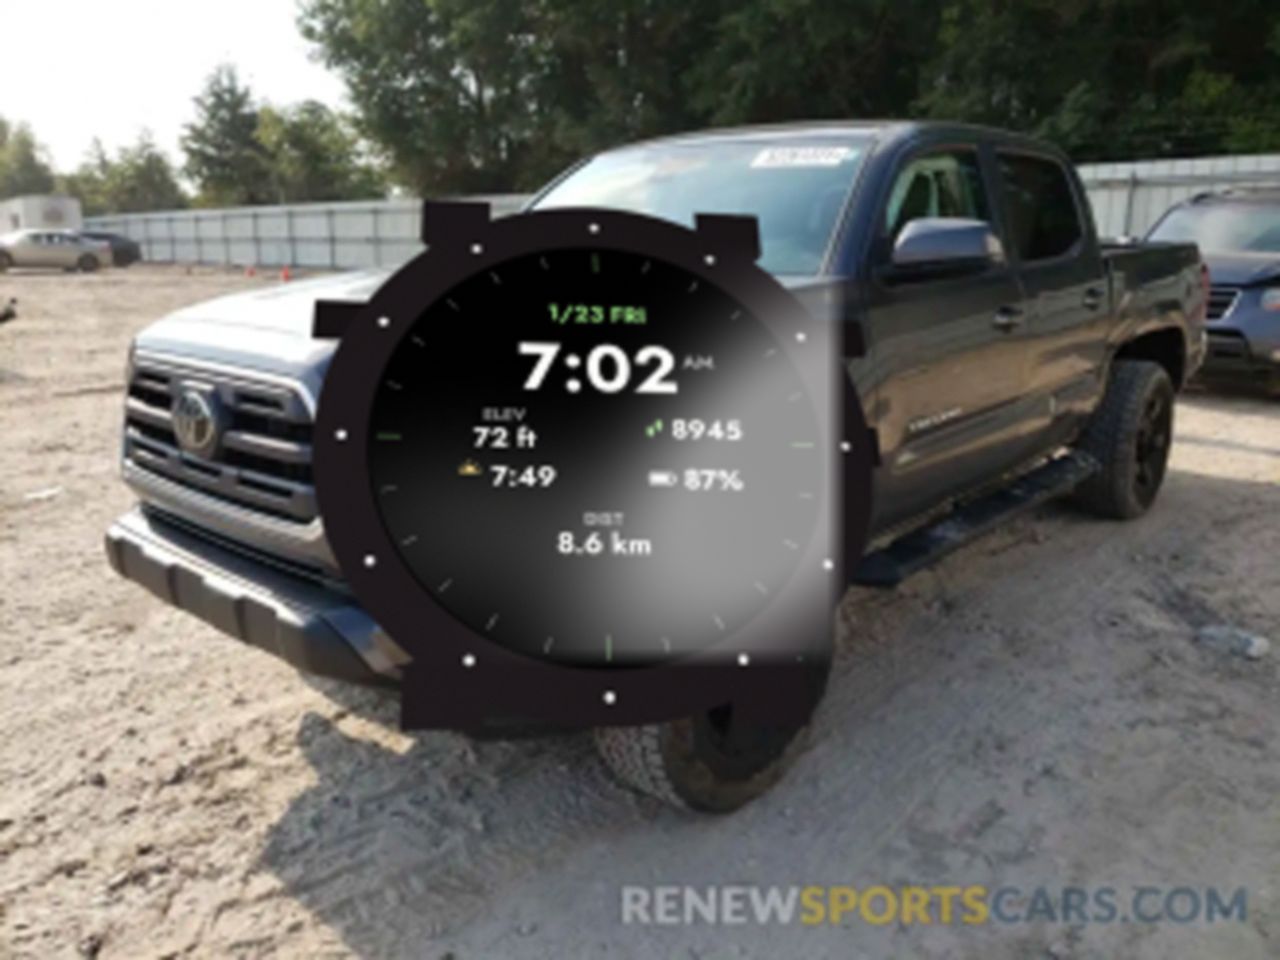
7:02
